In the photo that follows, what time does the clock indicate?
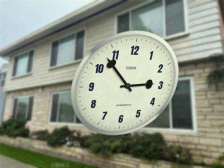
2:53
